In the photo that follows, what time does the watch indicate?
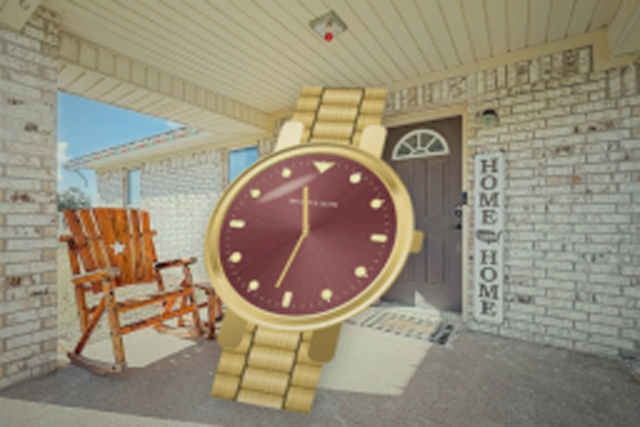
11:32
